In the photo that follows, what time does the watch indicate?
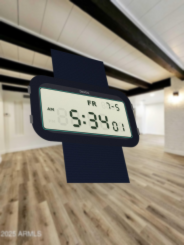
5:34:01
